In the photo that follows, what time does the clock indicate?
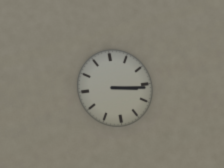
3:16
